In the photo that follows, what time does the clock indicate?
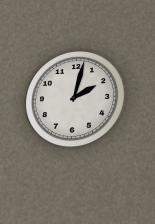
2:02
